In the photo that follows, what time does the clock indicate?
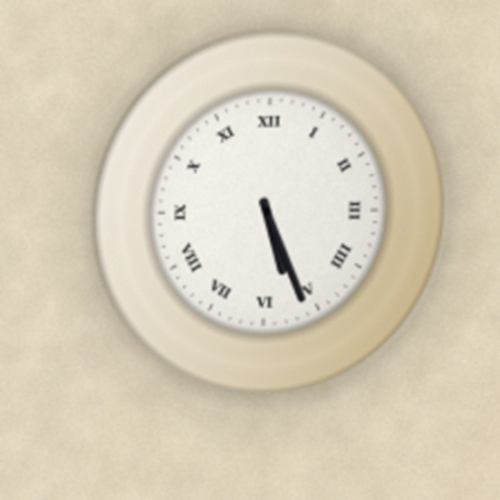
5:26
